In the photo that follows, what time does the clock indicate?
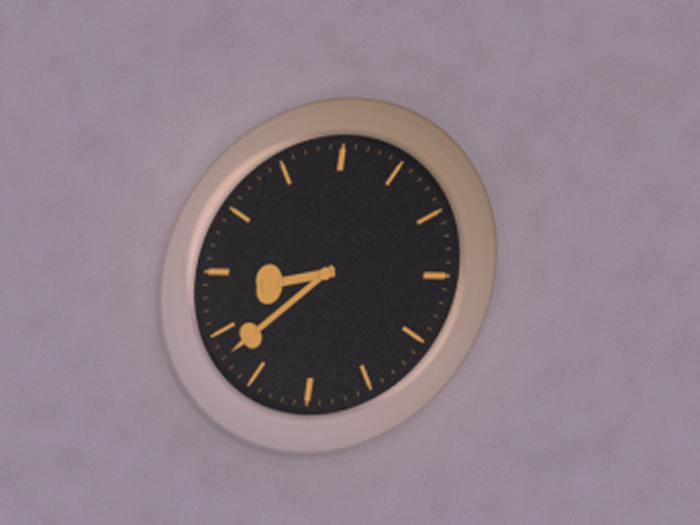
8:38
